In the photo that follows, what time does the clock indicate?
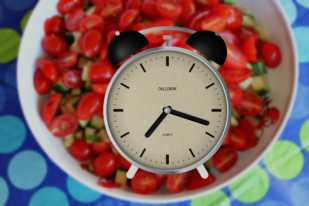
7:18
